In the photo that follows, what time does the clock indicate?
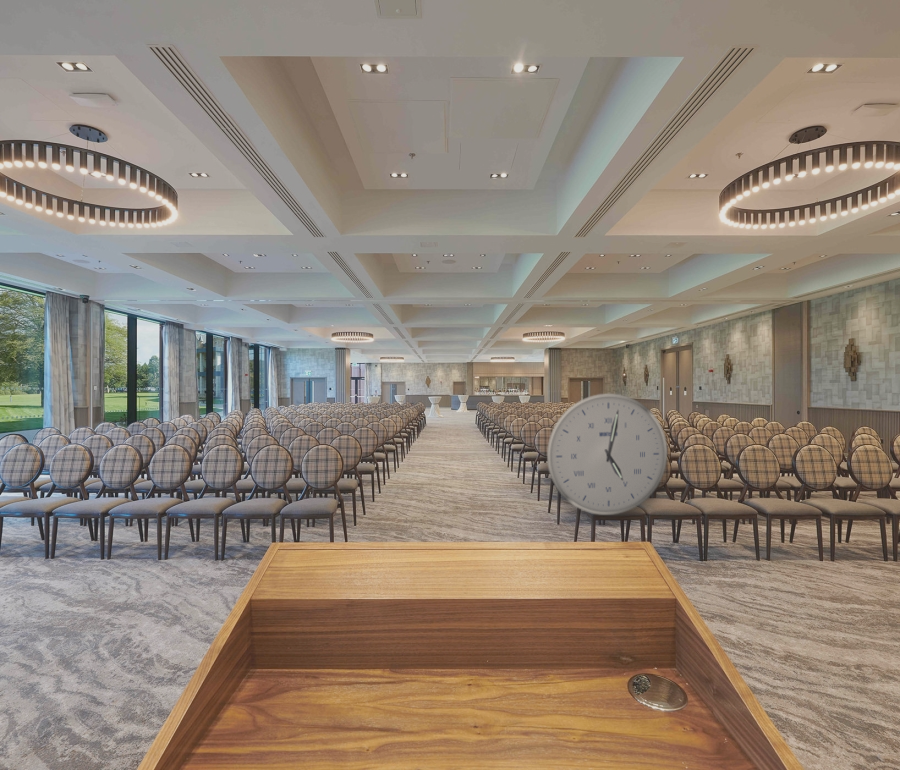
5:02
